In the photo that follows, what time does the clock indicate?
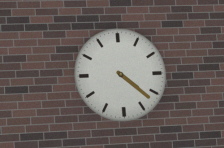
4:22
